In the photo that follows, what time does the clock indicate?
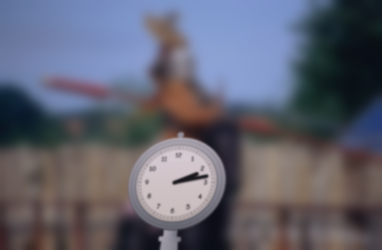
2:13
